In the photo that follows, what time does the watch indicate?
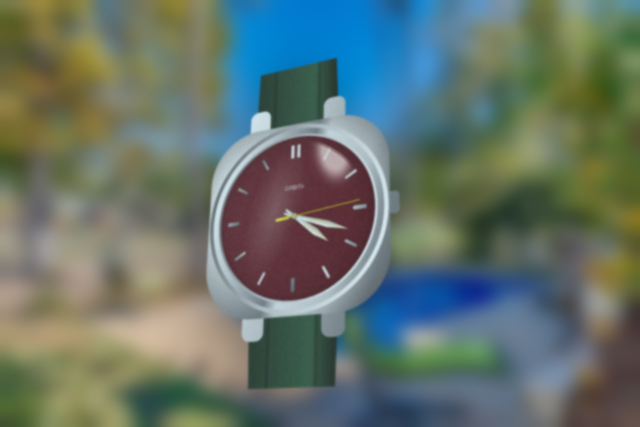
4:18:14
